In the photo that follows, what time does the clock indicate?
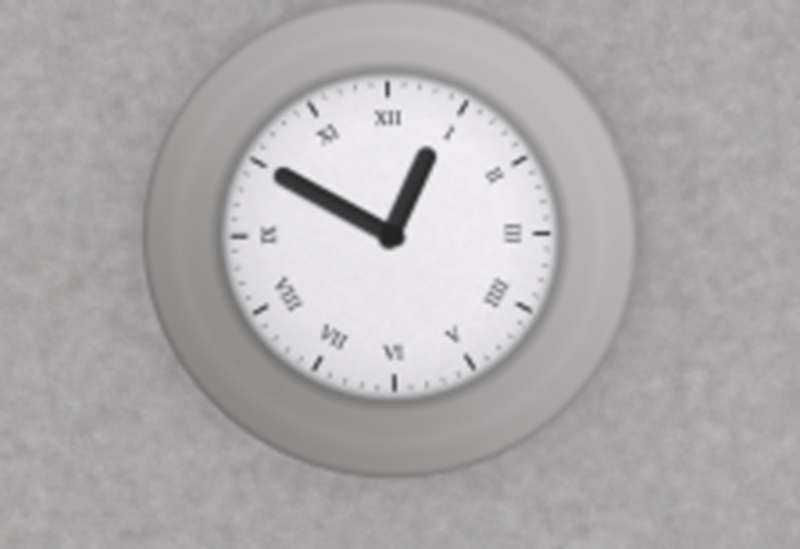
12:50
